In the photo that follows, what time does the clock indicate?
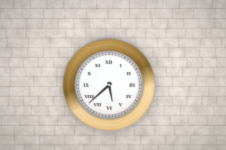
5:38
